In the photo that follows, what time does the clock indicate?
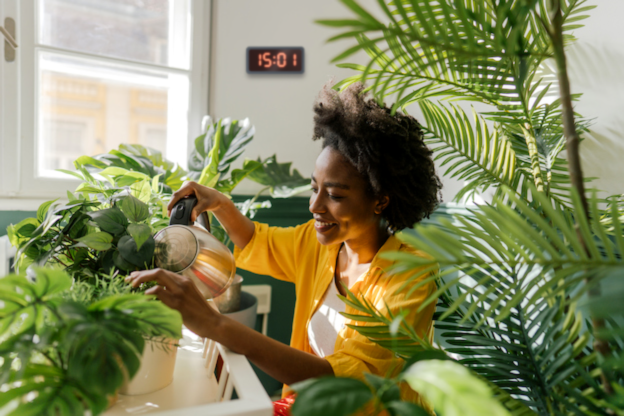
15:01
